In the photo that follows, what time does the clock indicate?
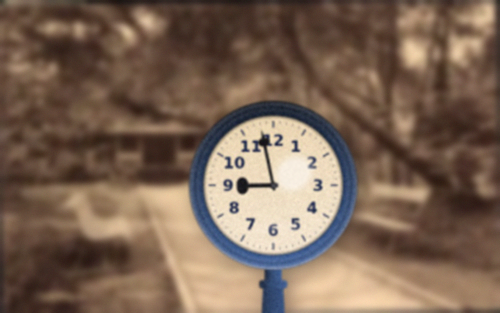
8:58
